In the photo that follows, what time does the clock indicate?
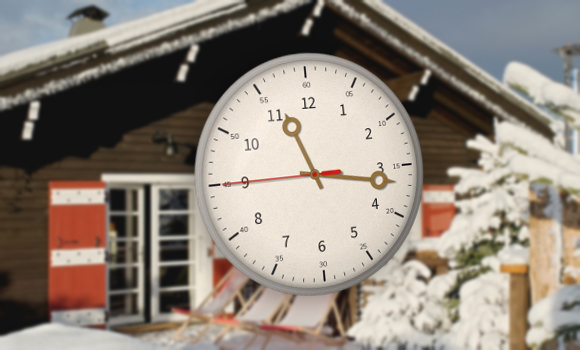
11:16:45
